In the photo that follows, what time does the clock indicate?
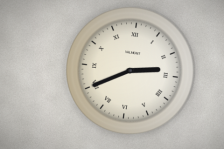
2:40
